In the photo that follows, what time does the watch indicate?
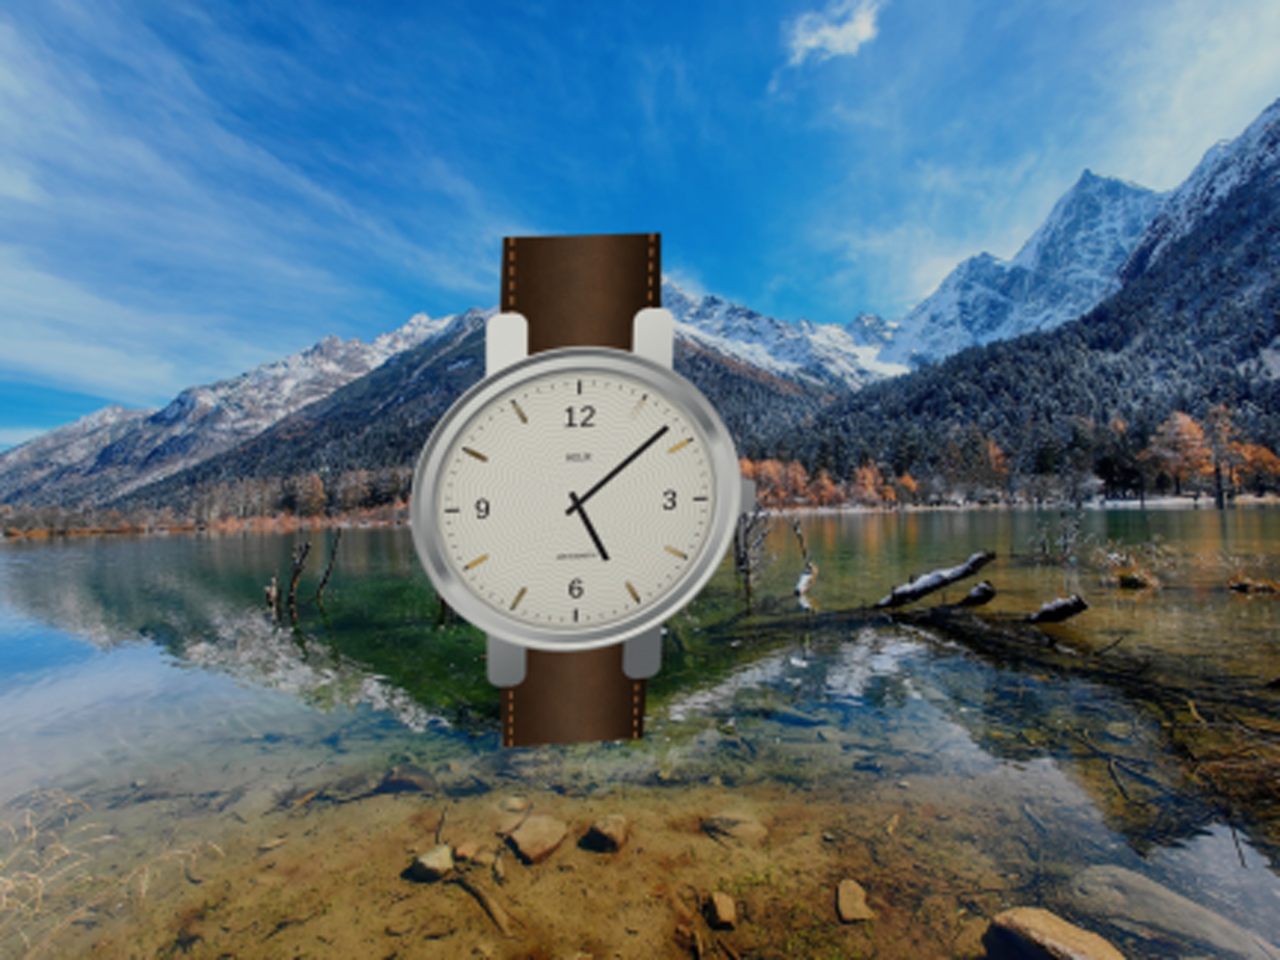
5:08
